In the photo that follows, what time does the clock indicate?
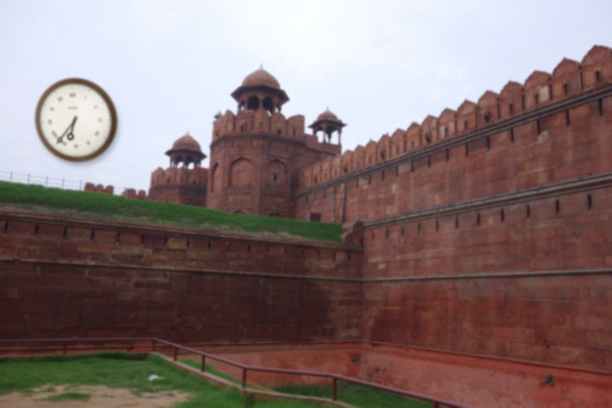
6:37
